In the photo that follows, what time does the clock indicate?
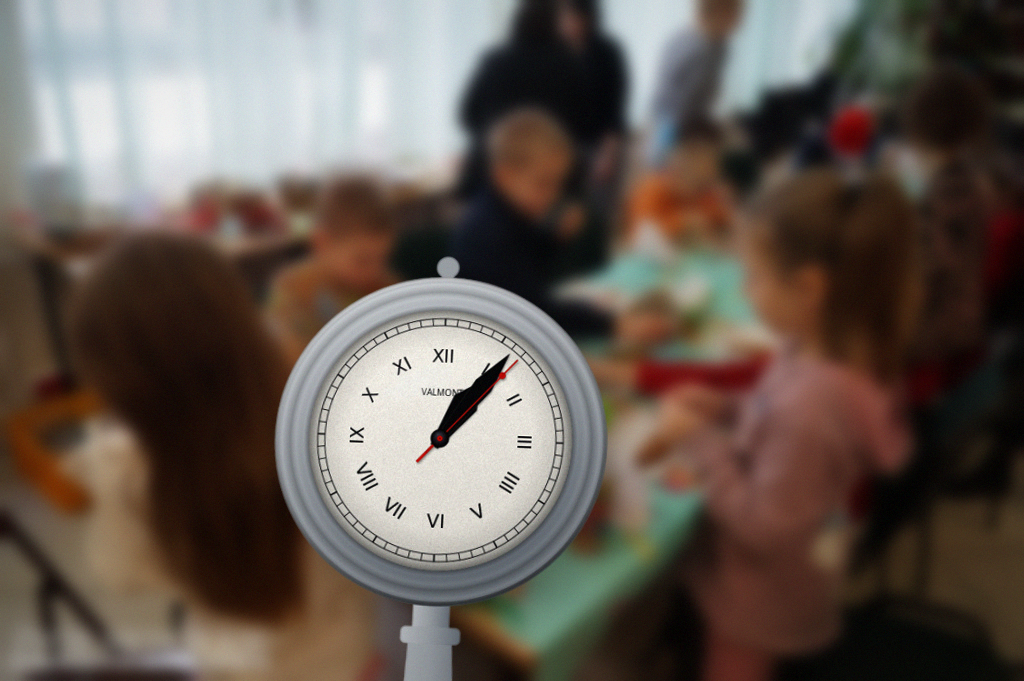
1:06:07
